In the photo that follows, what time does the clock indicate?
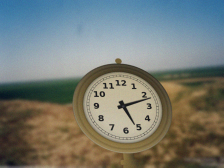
5:12
